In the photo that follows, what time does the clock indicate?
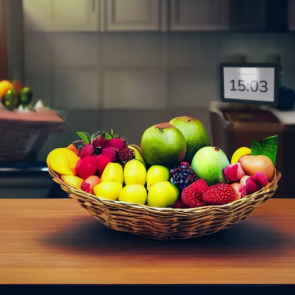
15:03
